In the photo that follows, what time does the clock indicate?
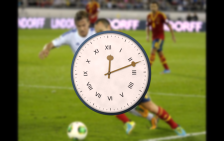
12:12
